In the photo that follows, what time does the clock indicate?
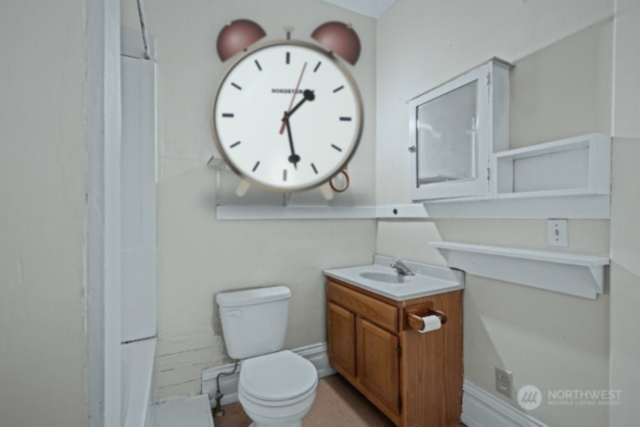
1:28:03
